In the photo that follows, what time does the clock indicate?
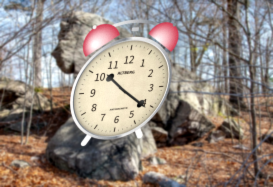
10:21
